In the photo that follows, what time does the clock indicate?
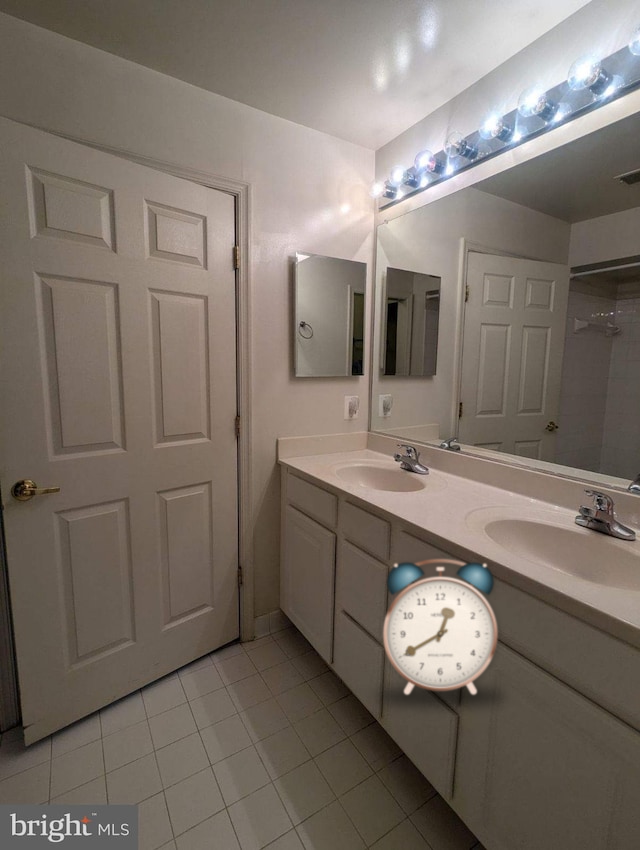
12:40
